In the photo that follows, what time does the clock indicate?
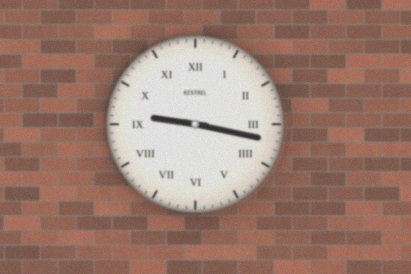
9:17
